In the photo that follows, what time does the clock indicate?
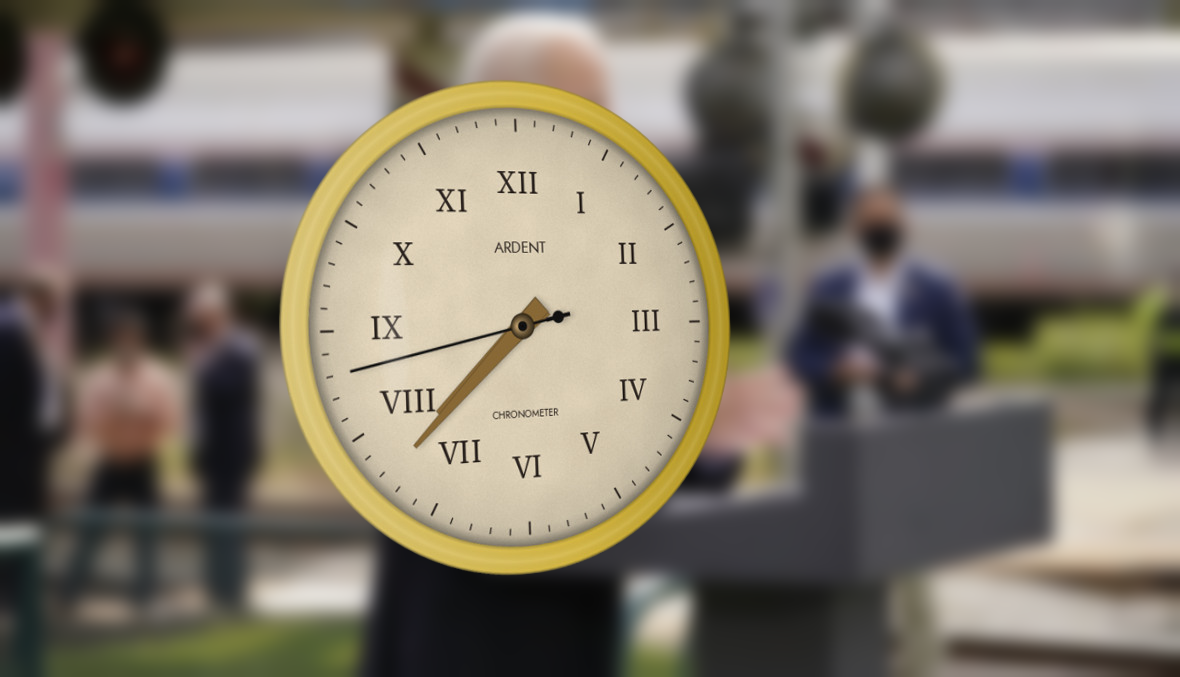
7:37:43
